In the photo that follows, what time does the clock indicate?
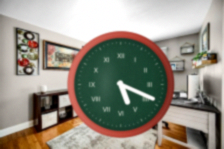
5:19
